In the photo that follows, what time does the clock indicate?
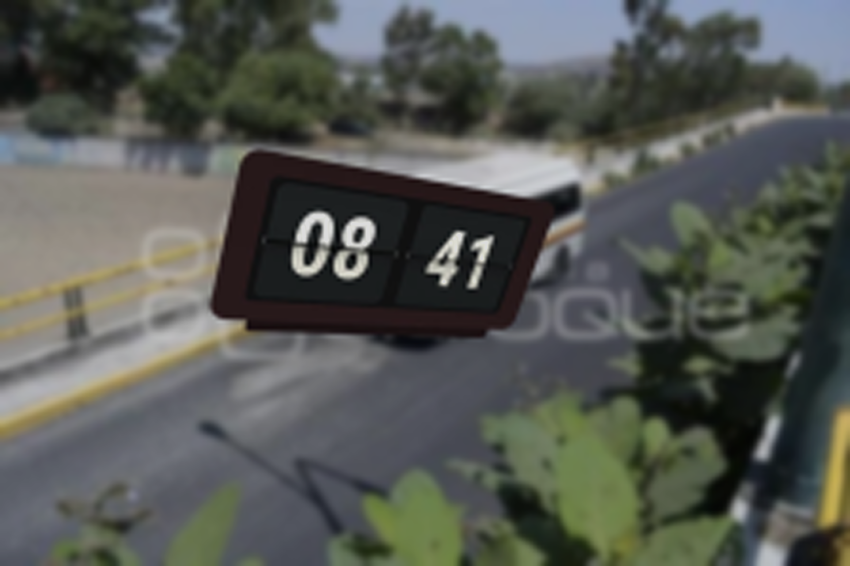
8:41
